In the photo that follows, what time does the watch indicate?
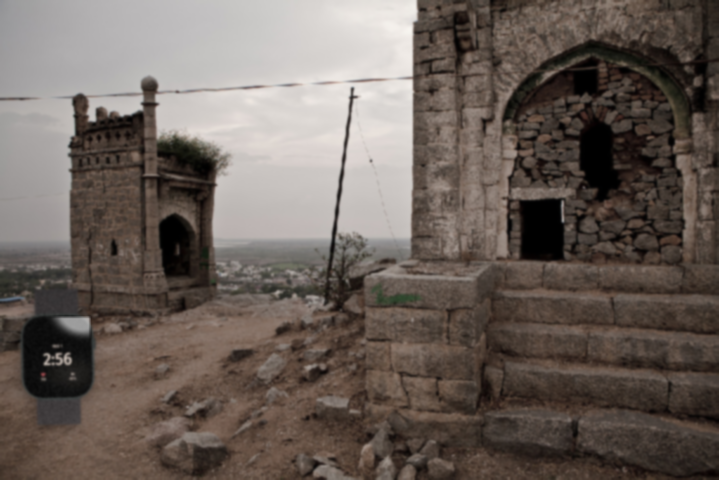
2:56
